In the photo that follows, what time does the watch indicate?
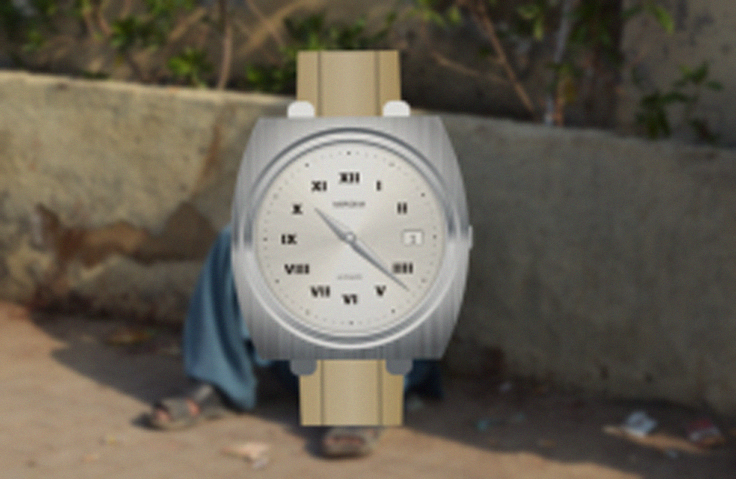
10:22
